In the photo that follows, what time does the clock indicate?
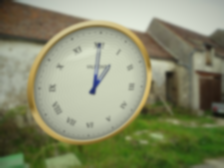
1:00
